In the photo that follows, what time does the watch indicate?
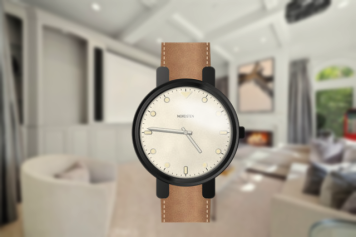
4:46
